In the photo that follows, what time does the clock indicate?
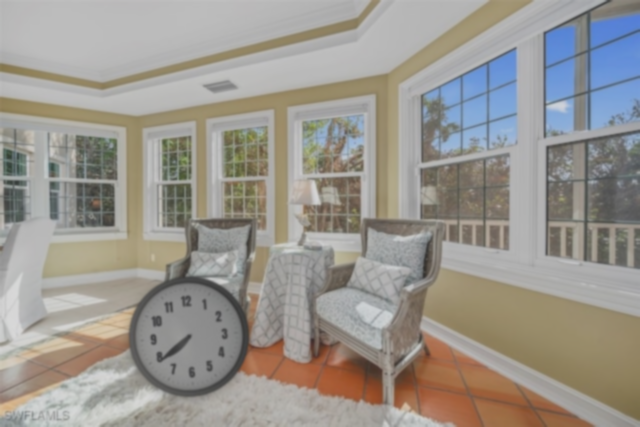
7:39
